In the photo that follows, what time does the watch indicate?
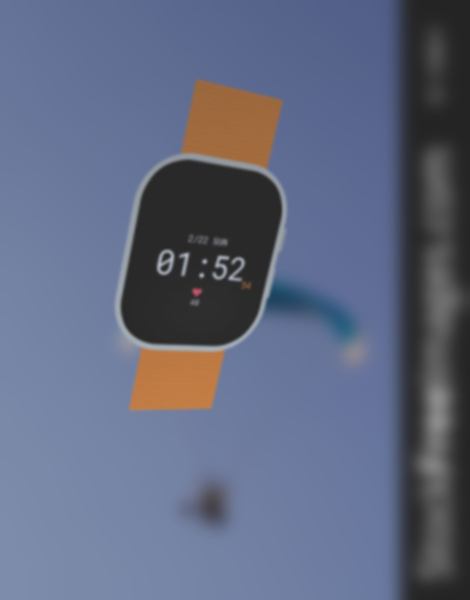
1:52
